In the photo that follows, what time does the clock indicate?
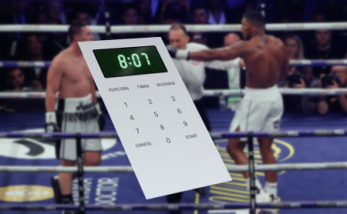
8:07
